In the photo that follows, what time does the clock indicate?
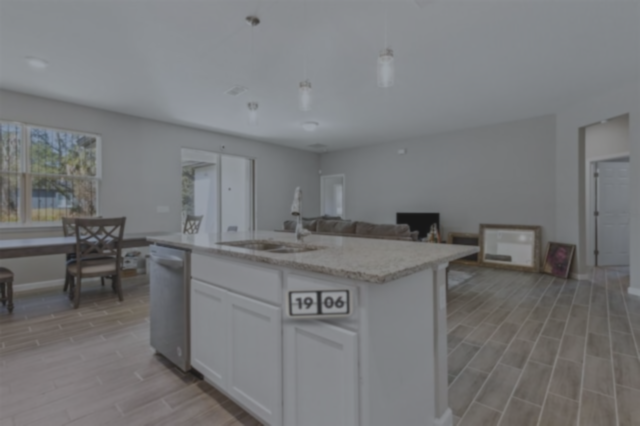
19:06
